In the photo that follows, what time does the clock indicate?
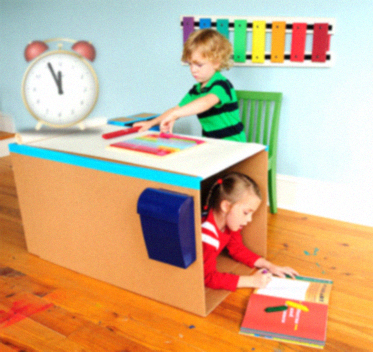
11:56
